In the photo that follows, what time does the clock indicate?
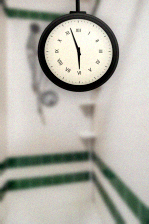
5:57
